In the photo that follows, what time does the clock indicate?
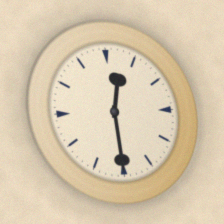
12:30
